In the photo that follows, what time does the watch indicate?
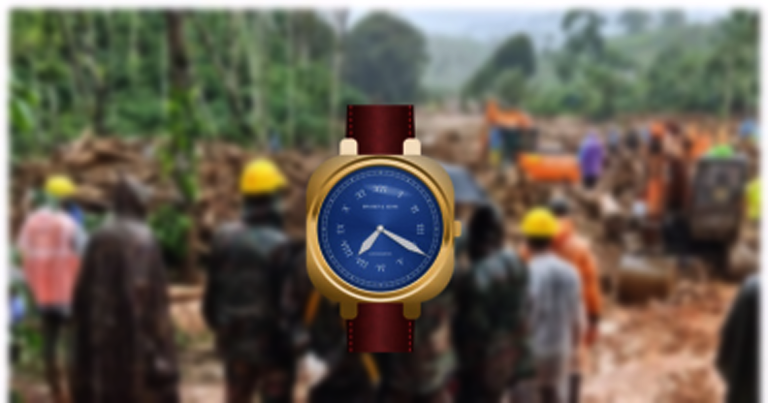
7:20
